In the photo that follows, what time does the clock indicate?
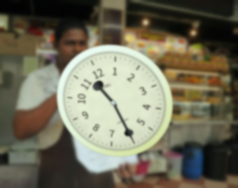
11:30
